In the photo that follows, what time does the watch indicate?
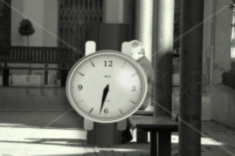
6:32
